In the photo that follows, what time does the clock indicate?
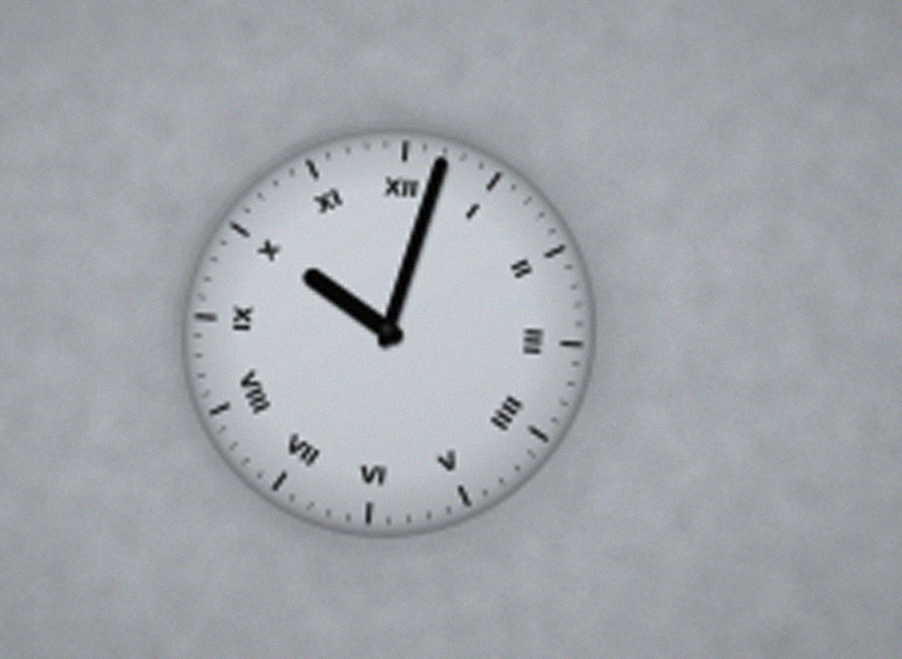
10:02
